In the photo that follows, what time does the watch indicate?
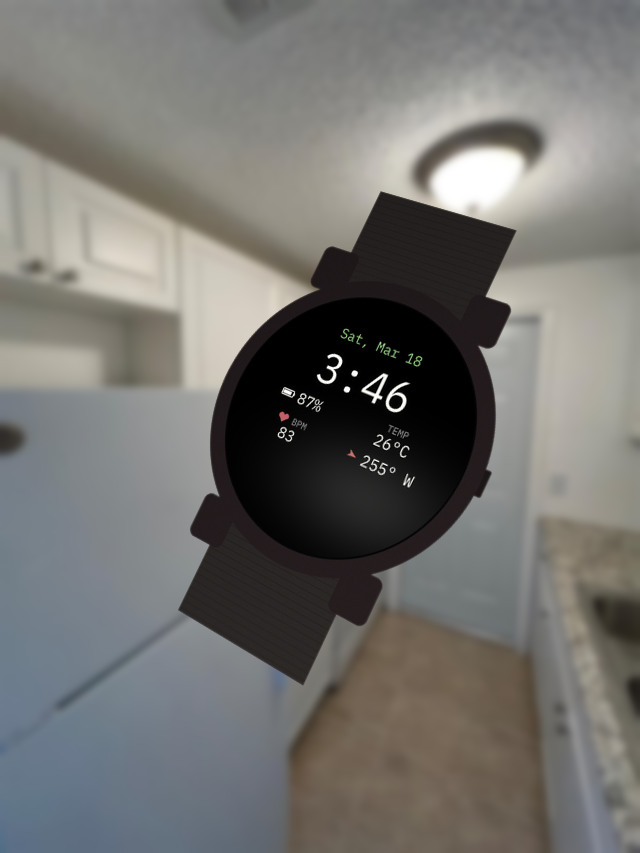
3:46
